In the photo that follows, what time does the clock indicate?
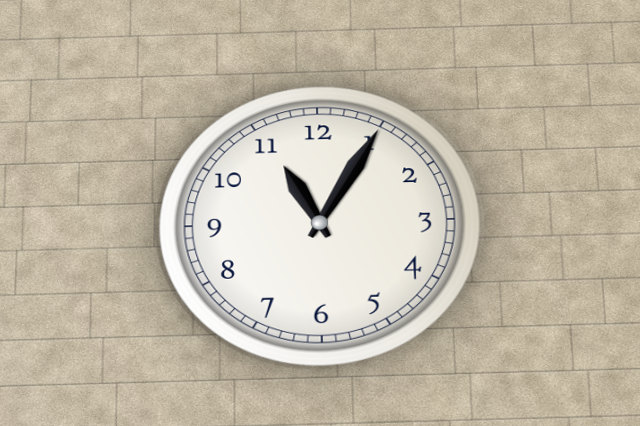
11:05
